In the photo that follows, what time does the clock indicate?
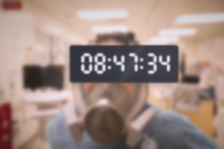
8:47:34
